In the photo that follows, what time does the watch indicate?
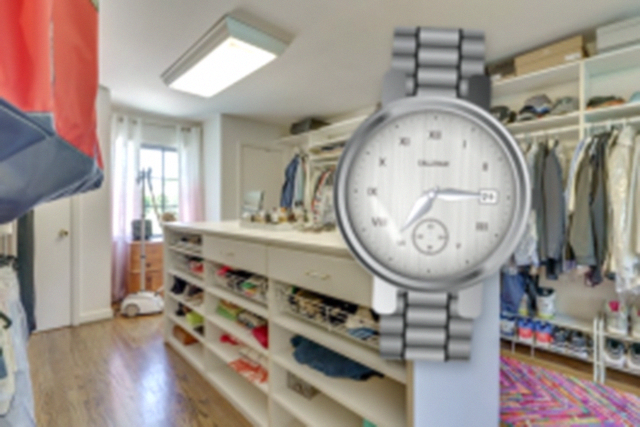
7:15
